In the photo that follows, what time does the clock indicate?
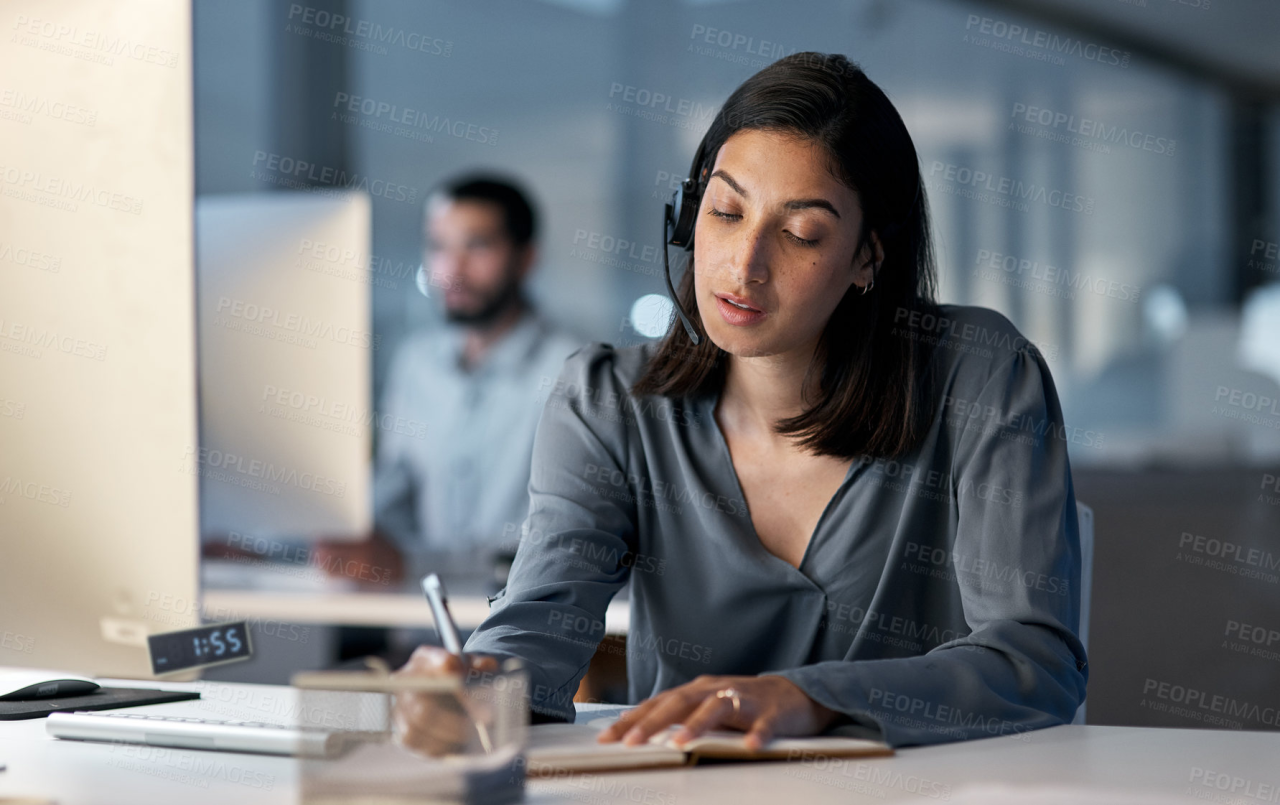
1:55
